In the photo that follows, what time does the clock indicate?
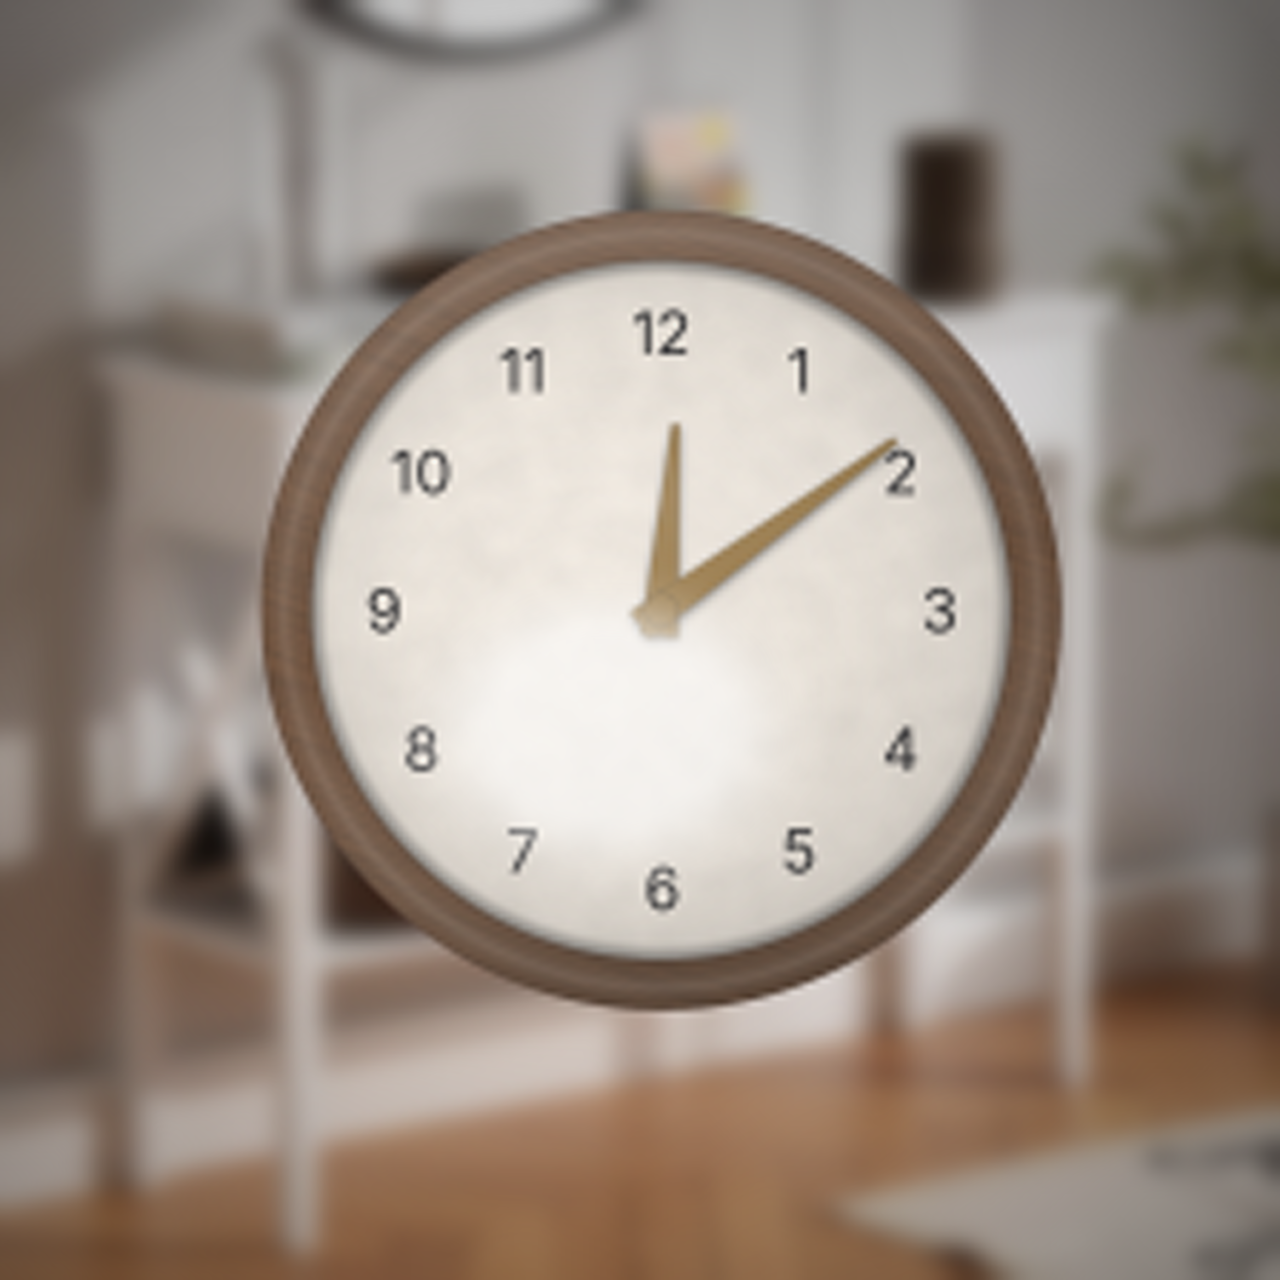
12:09
